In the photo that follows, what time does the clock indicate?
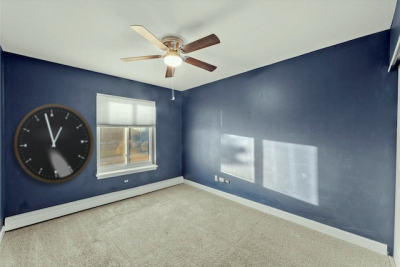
12:58
